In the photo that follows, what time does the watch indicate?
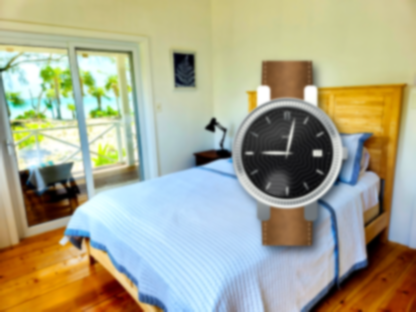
9:02
